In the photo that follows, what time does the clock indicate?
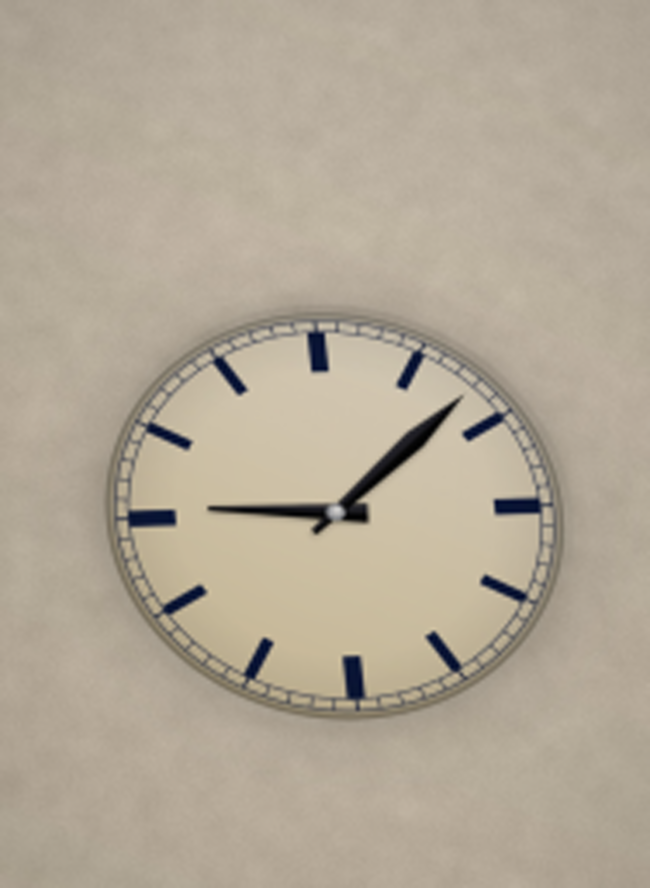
9:08
